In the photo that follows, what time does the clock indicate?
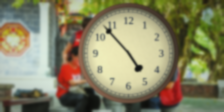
4:53
